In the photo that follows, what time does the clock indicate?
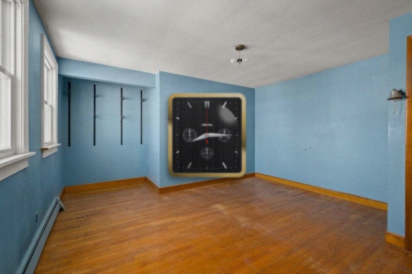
8:15
